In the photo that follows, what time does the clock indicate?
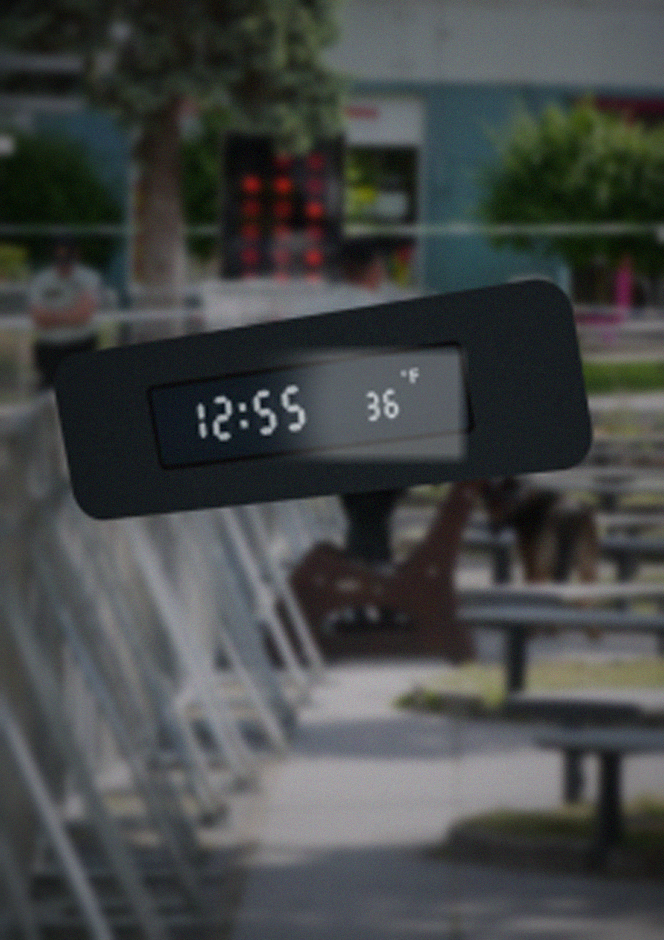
12:55
